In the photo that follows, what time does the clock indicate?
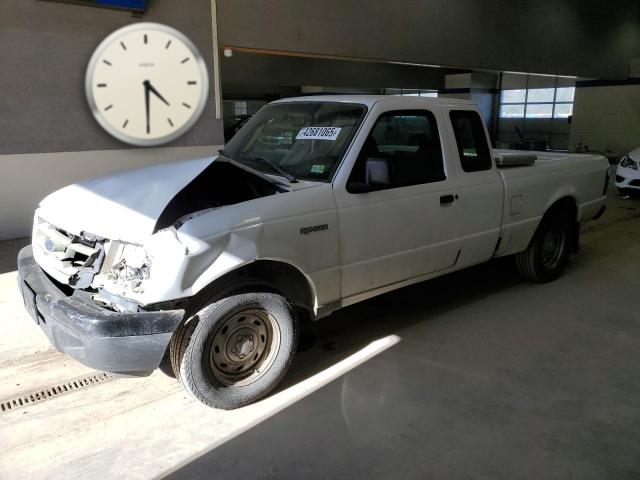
4:30
